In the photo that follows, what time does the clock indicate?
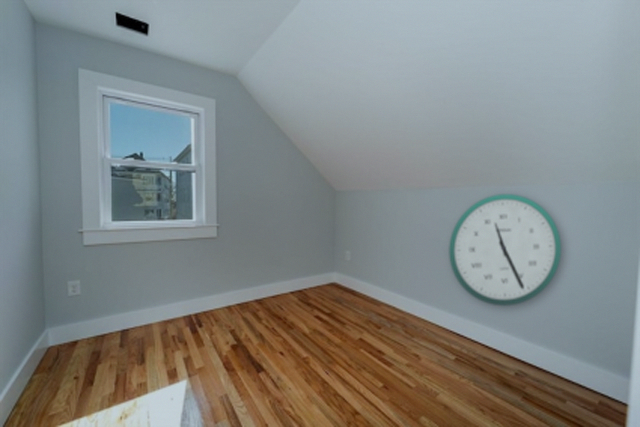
11:26
